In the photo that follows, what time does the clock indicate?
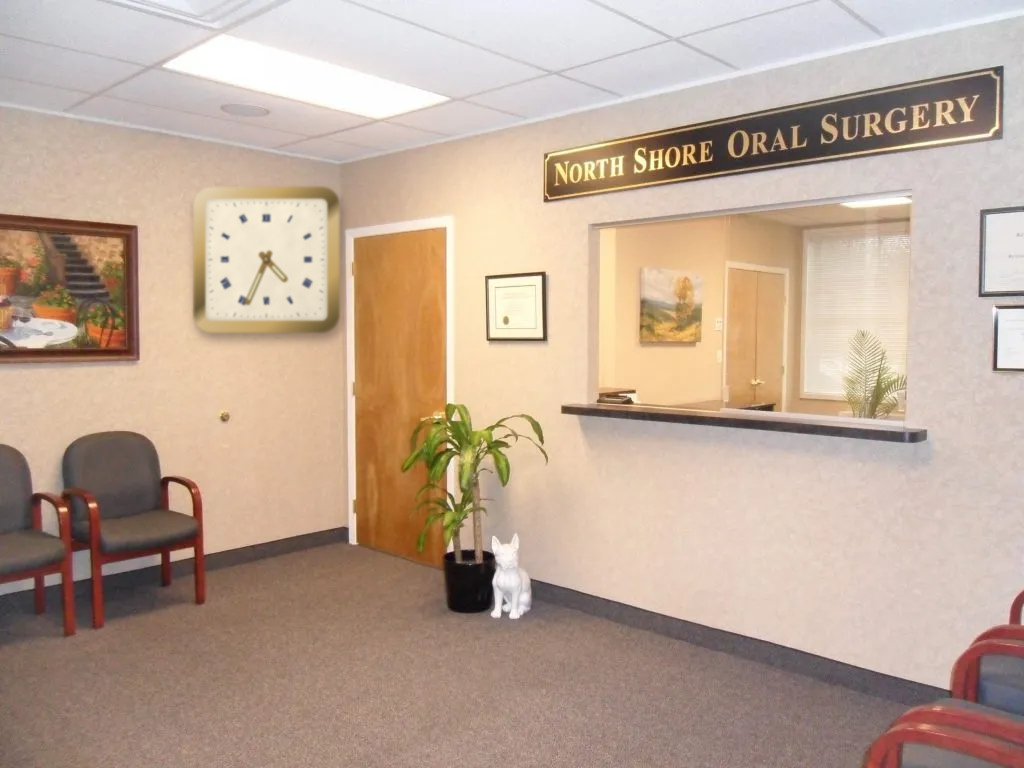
4:34
